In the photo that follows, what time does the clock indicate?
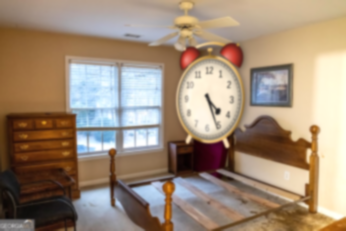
4:26
